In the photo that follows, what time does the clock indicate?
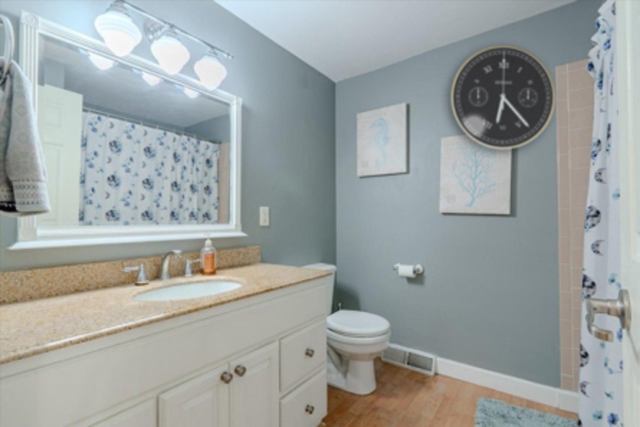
6:23
